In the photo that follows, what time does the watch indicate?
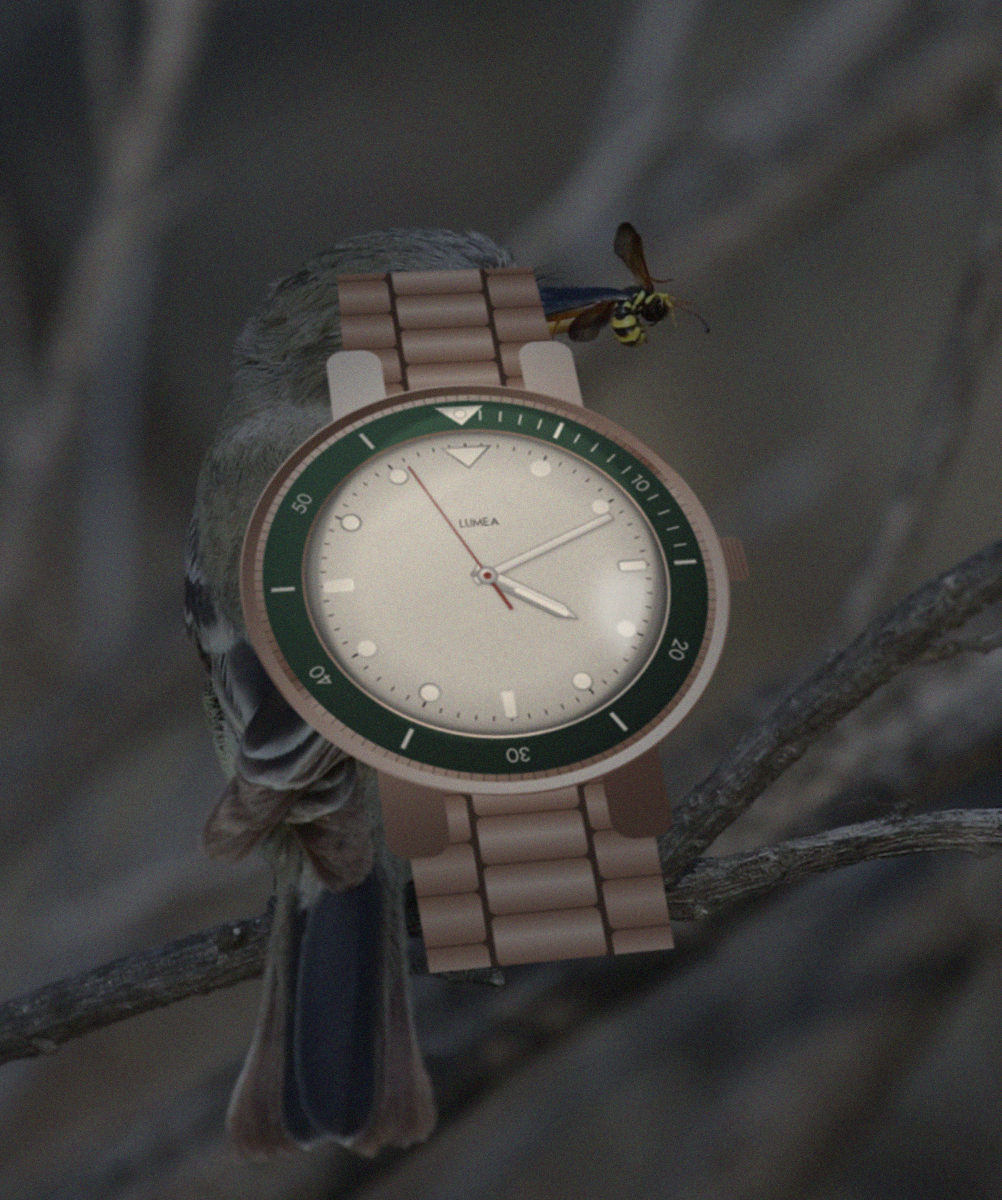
4:10:56
